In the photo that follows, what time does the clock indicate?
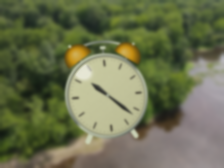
10:22
